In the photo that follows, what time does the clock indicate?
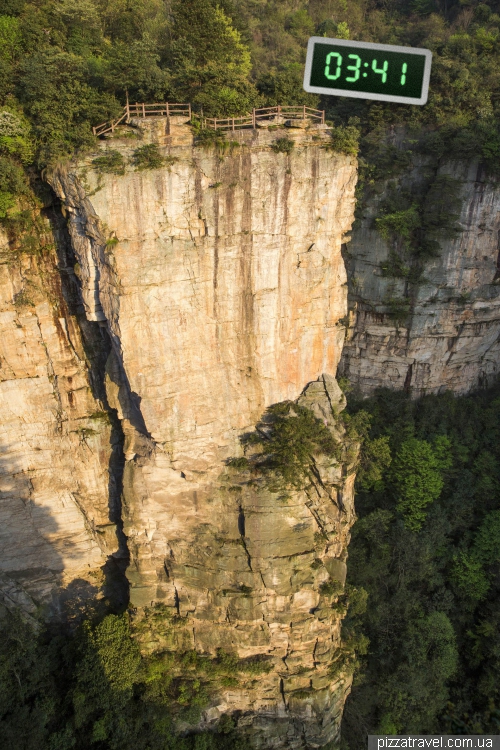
3:41
